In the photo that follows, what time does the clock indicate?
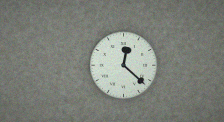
12:22
